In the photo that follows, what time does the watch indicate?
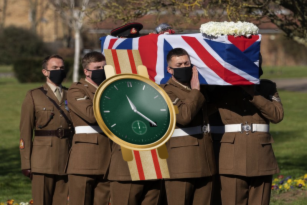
11:22
